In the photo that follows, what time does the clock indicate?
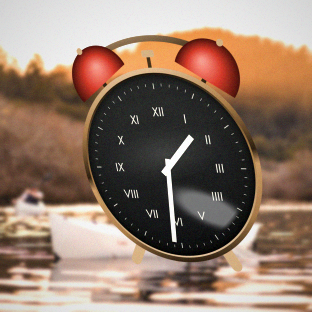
1:31
